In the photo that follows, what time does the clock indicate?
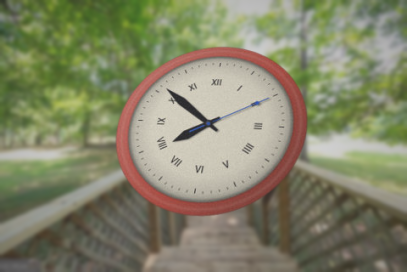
7:51:10
